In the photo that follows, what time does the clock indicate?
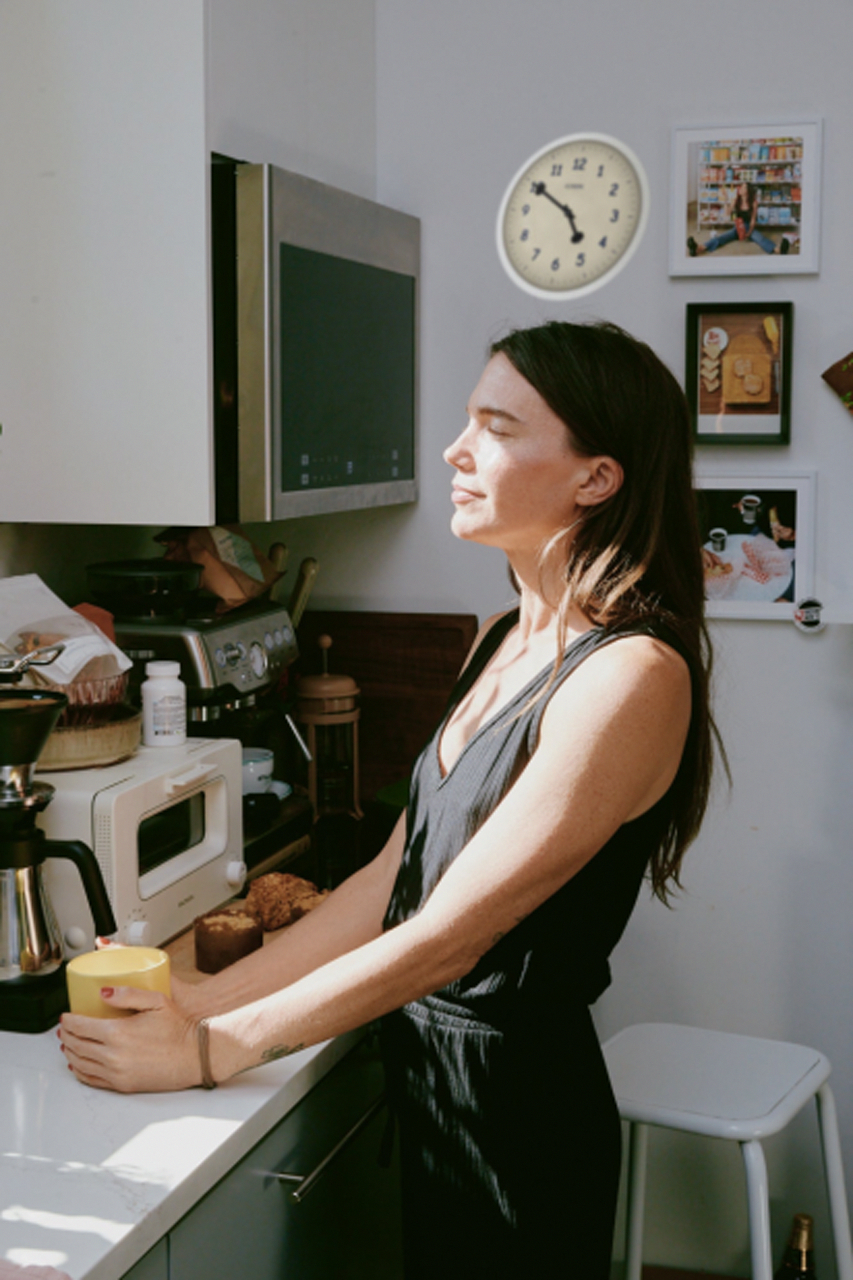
4:50
